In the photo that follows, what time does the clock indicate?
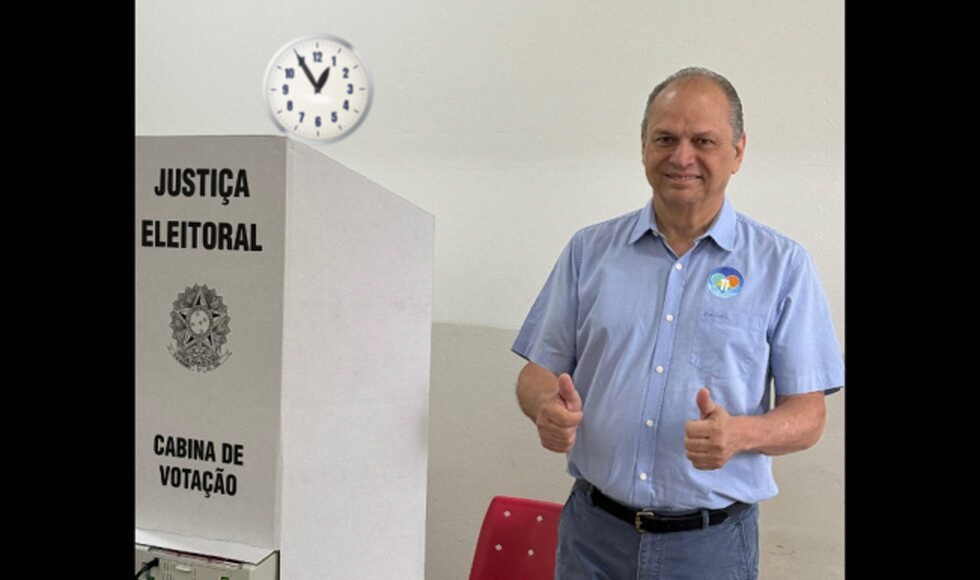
12:55
